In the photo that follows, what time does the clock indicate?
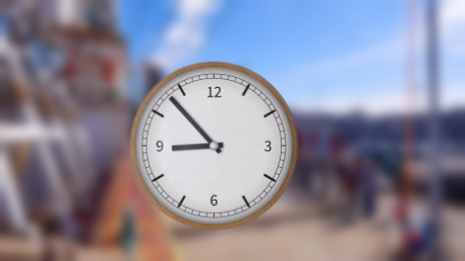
8:53
